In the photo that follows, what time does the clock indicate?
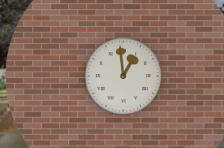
12:59
